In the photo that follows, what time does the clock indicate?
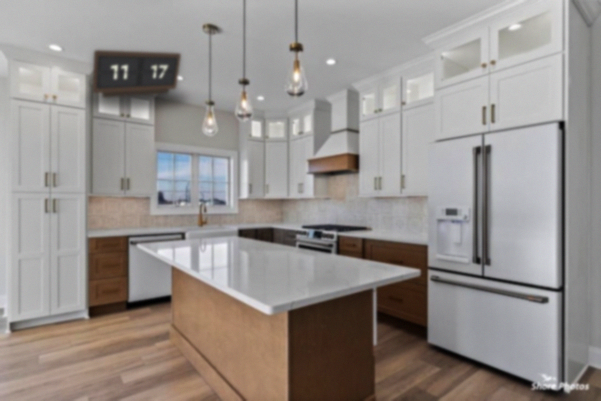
11:17
